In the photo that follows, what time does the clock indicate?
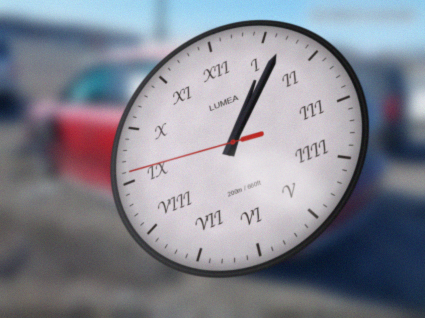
1:06:46
